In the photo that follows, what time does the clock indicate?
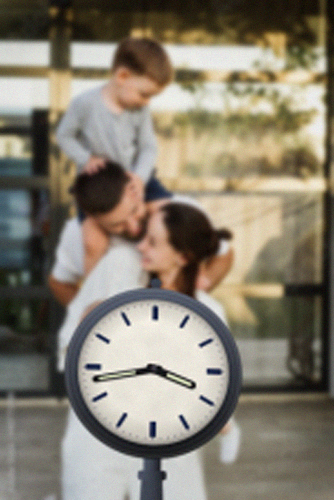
3:43
